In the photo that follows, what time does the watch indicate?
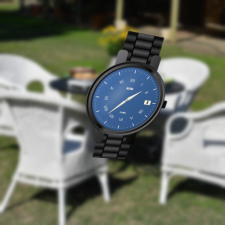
1:37
